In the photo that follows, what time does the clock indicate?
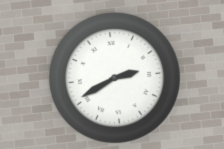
2:41
